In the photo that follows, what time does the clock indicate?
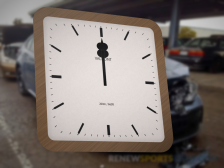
12:00
